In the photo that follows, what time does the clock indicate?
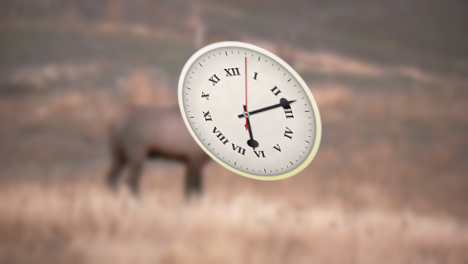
6:13:03
